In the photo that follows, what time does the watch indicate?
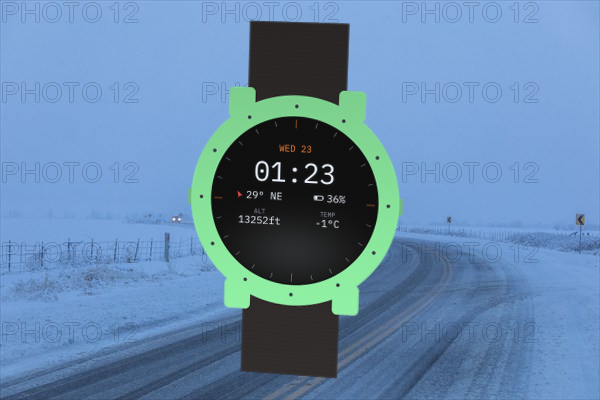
1:23
